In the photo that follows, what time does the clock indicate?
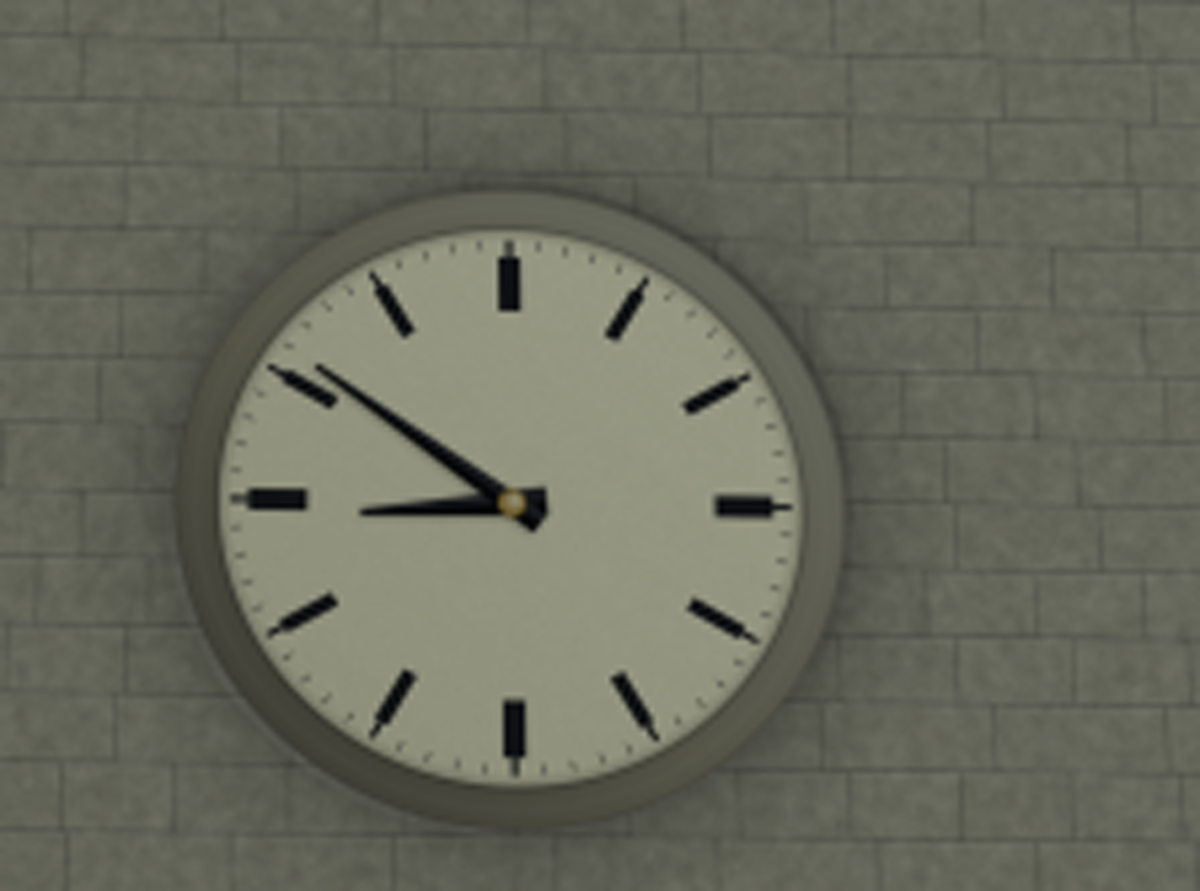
8:51
